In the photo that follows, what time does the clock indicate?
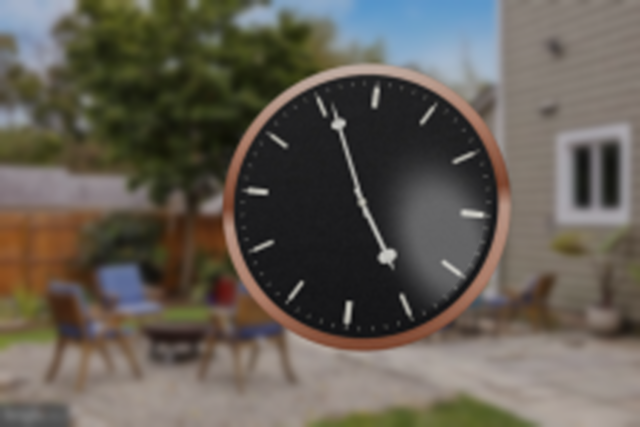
4:56
